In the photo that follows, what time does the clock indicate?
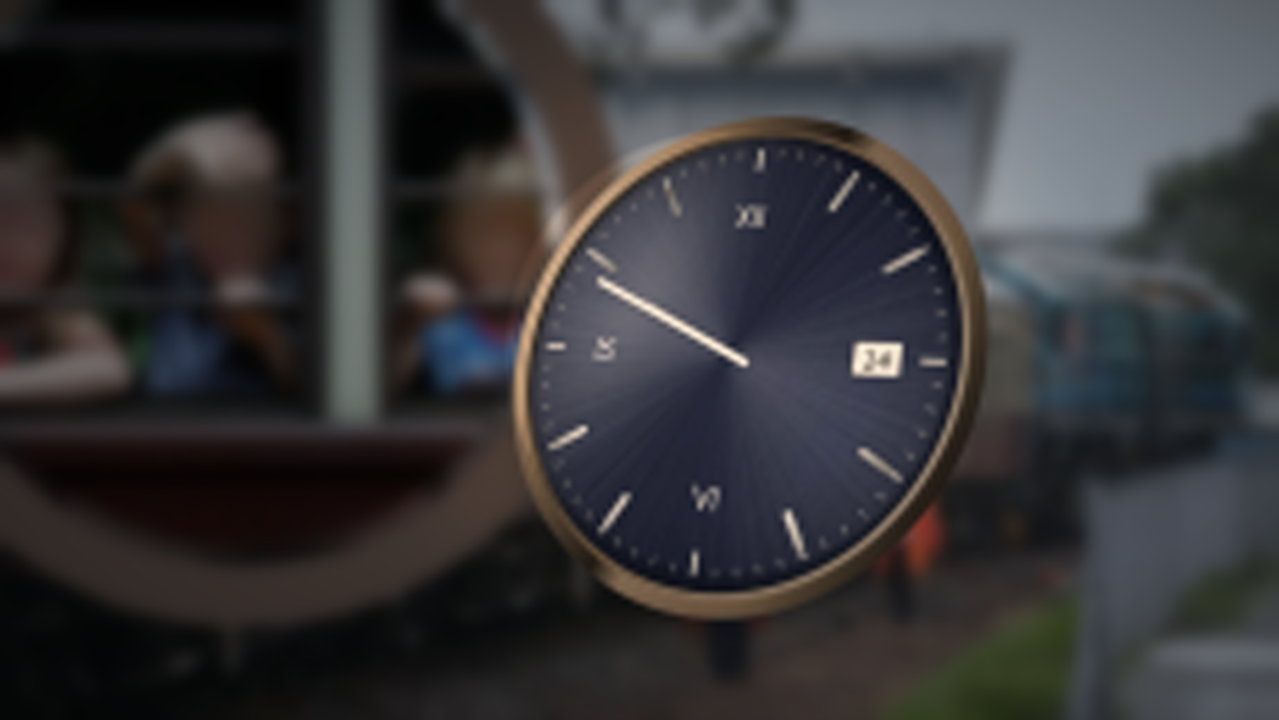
9:49
